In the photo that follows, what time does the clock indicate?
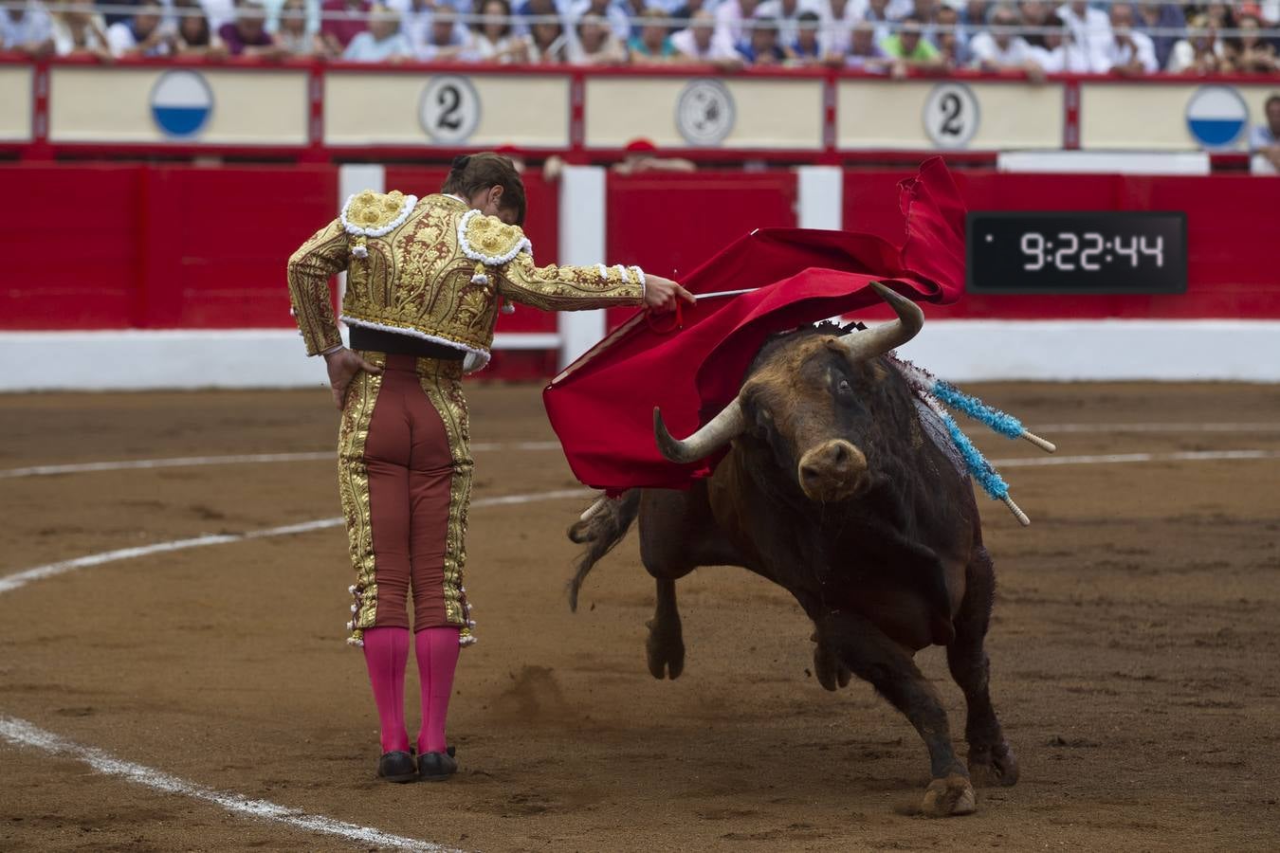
9:22:44
